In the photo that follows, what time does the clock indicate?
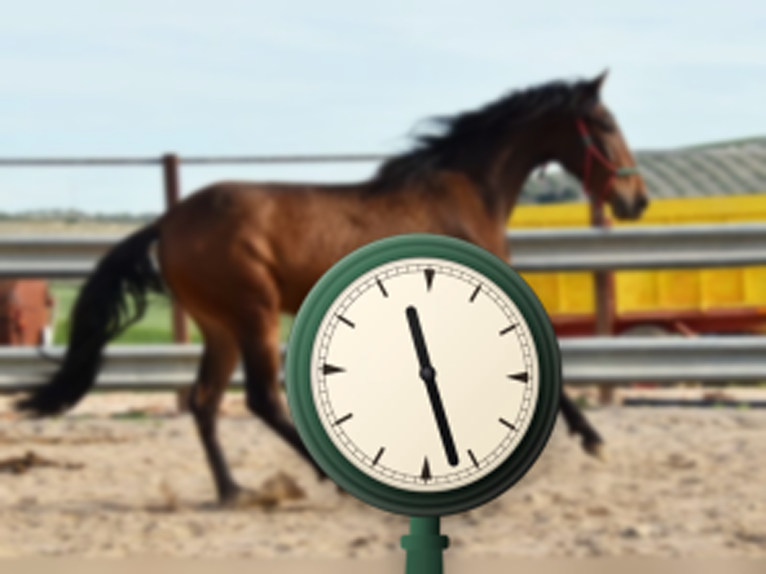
11:27
